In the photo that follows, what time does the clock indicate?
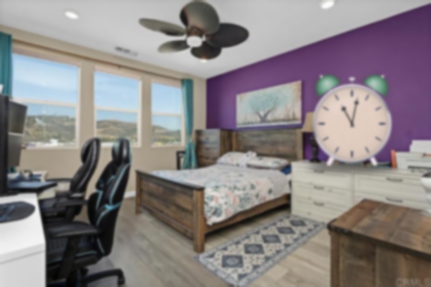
11:02
